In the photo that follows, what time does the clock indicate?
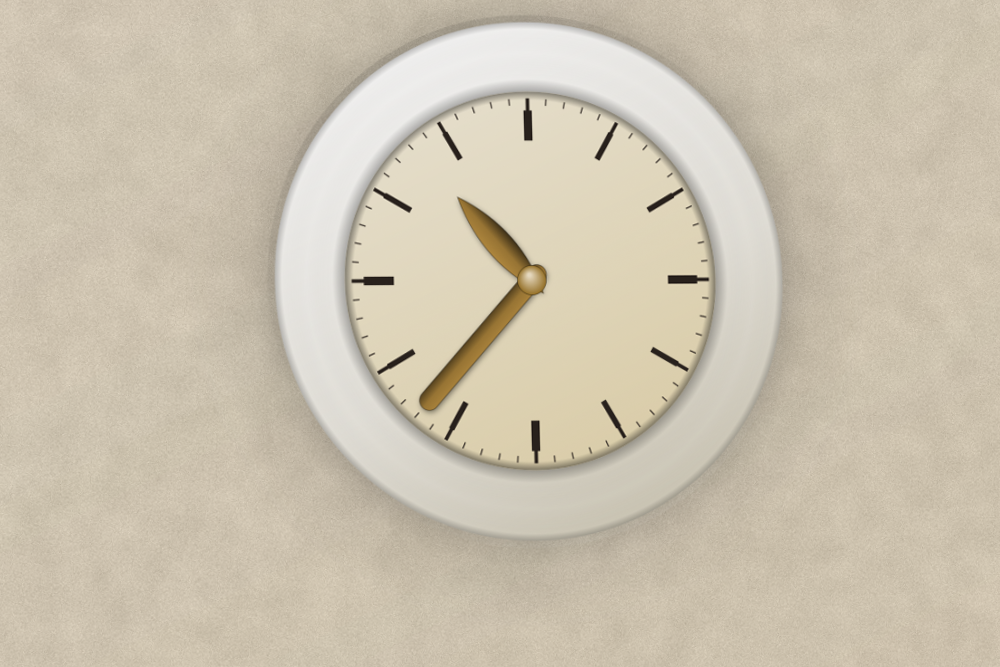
10:37
